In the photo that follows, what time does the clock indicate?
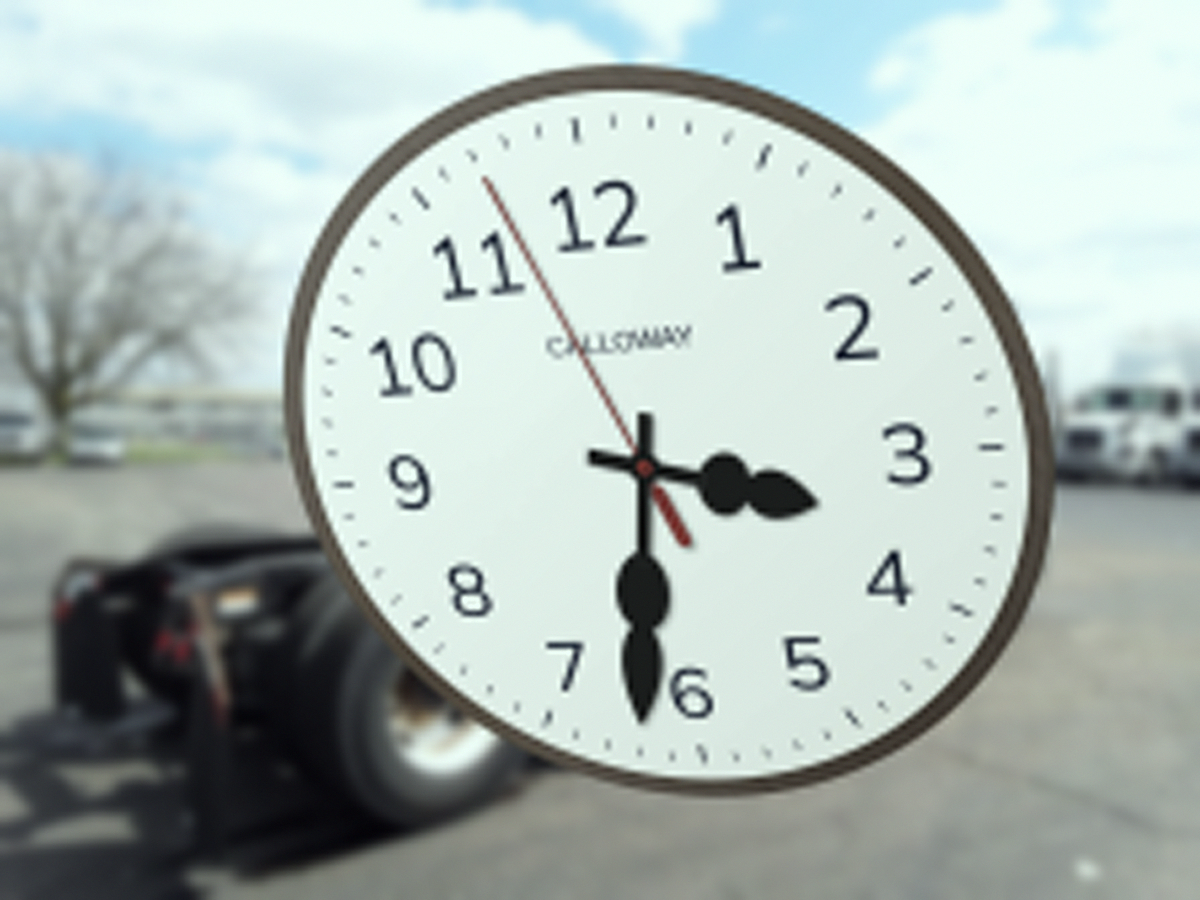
3:31:57
